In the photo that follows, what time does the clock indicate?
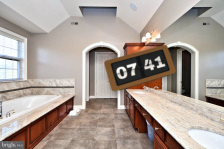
7:41
